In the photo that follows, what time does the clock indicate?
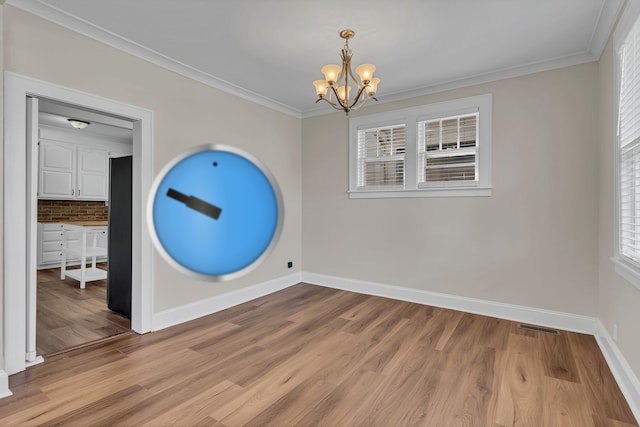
9:49
